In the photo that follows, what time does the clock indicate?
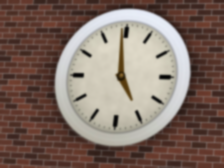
4:59
